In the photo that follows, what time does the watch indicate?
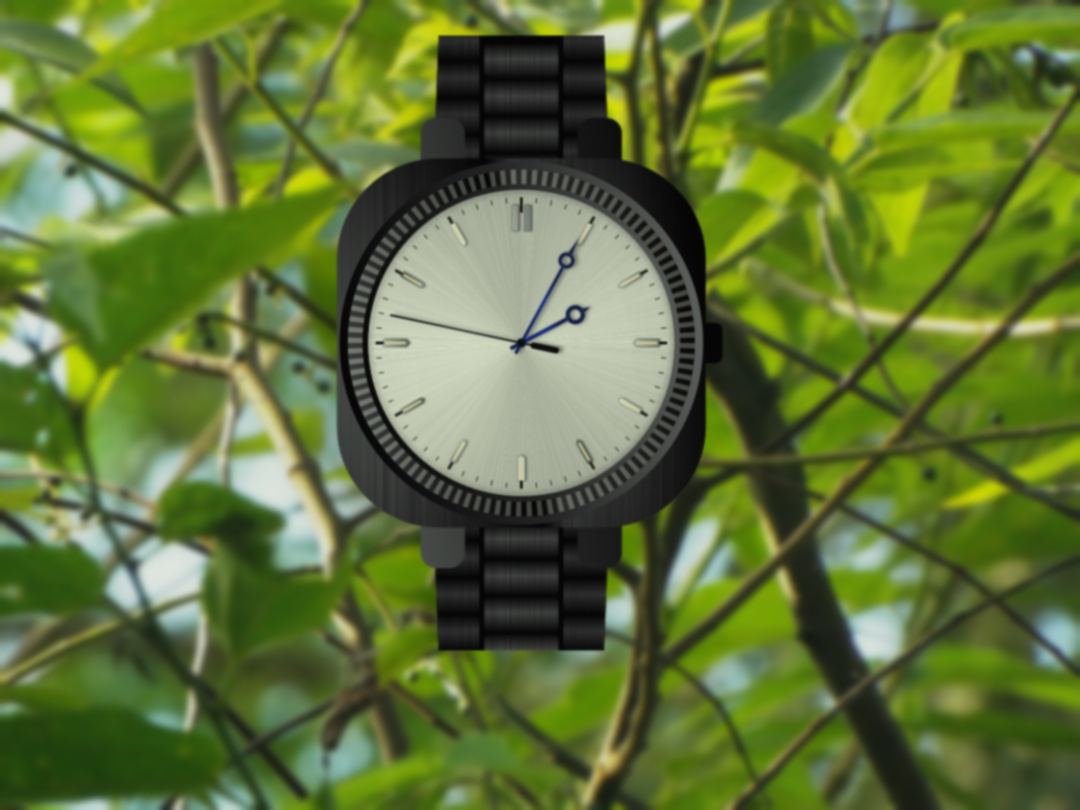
2:04:47
